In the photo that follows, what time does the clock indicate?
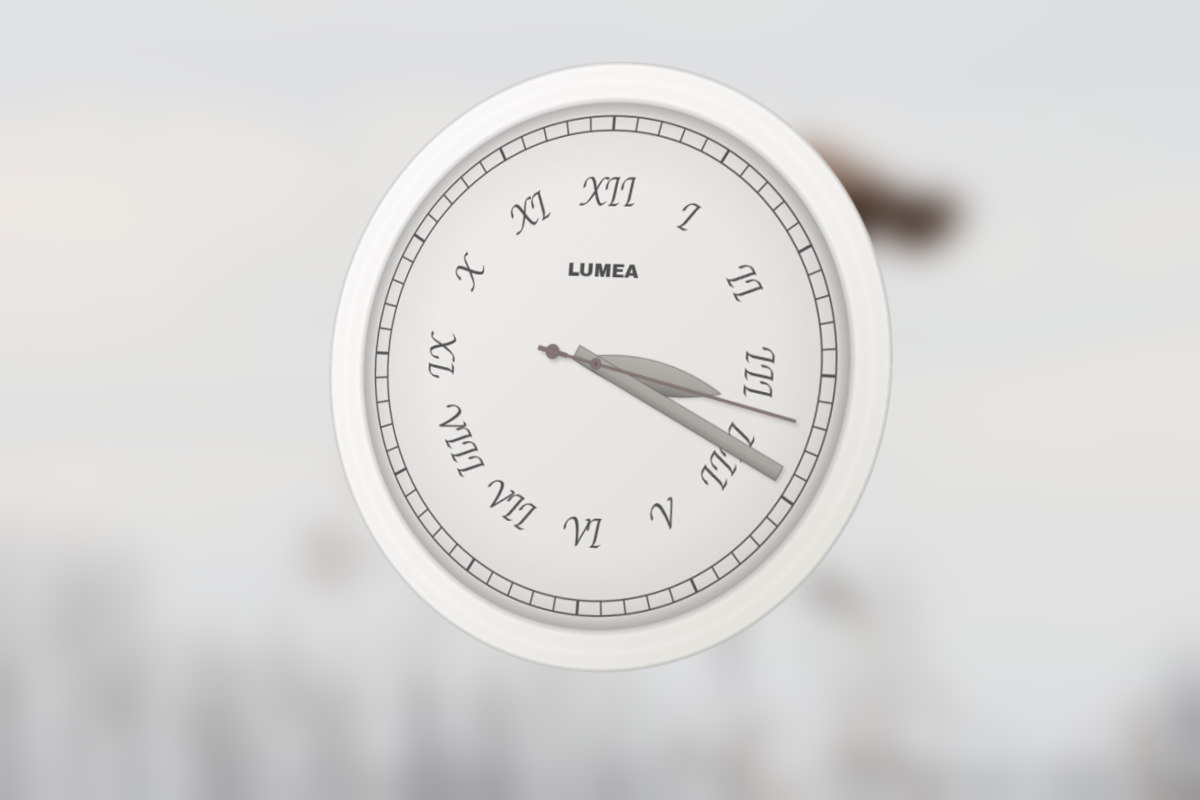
3:19:17
